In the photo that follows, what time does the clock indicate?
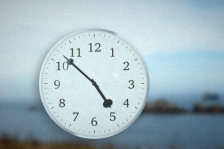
4:52
